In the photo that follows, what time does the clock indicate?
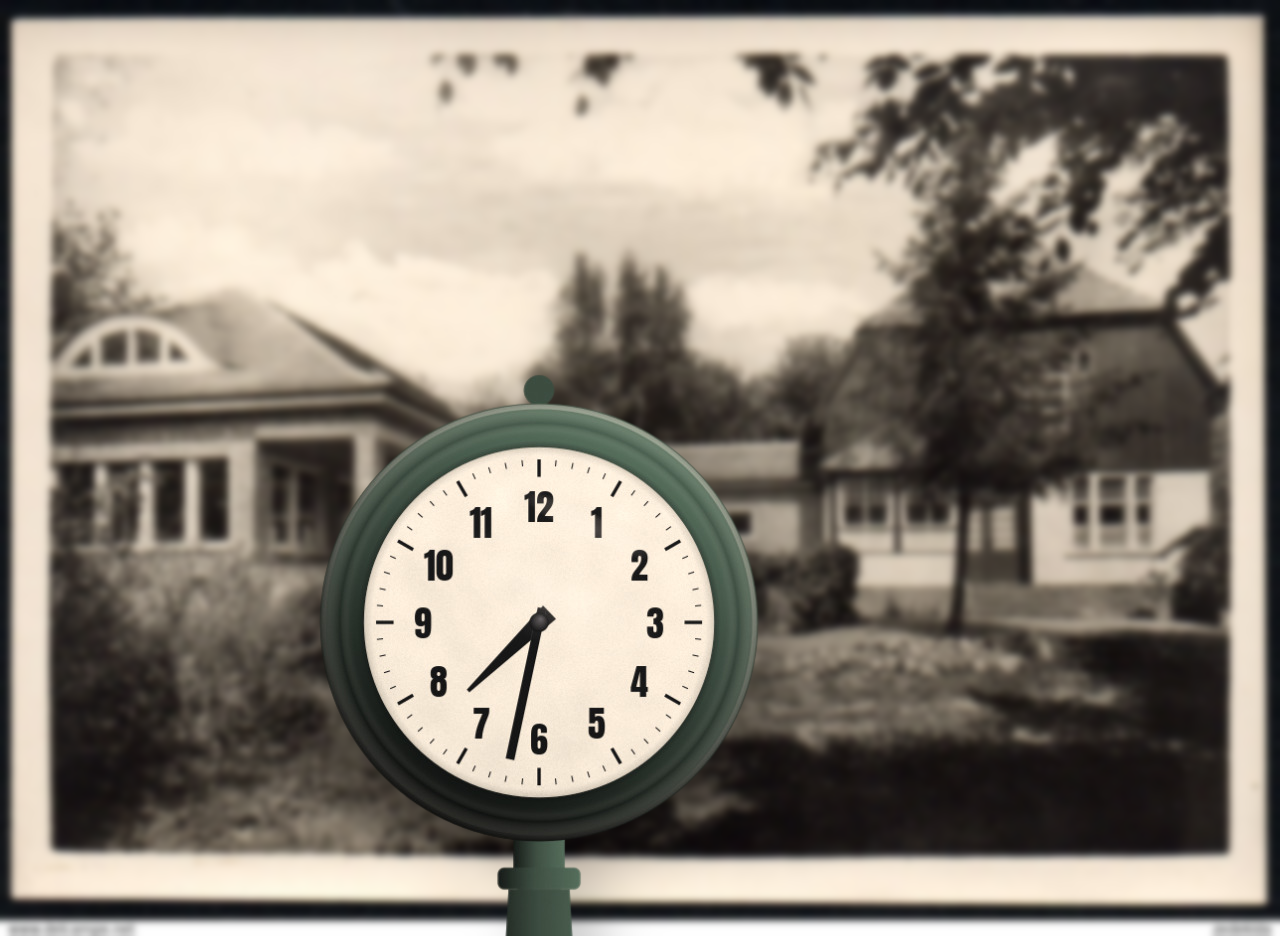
7:32
